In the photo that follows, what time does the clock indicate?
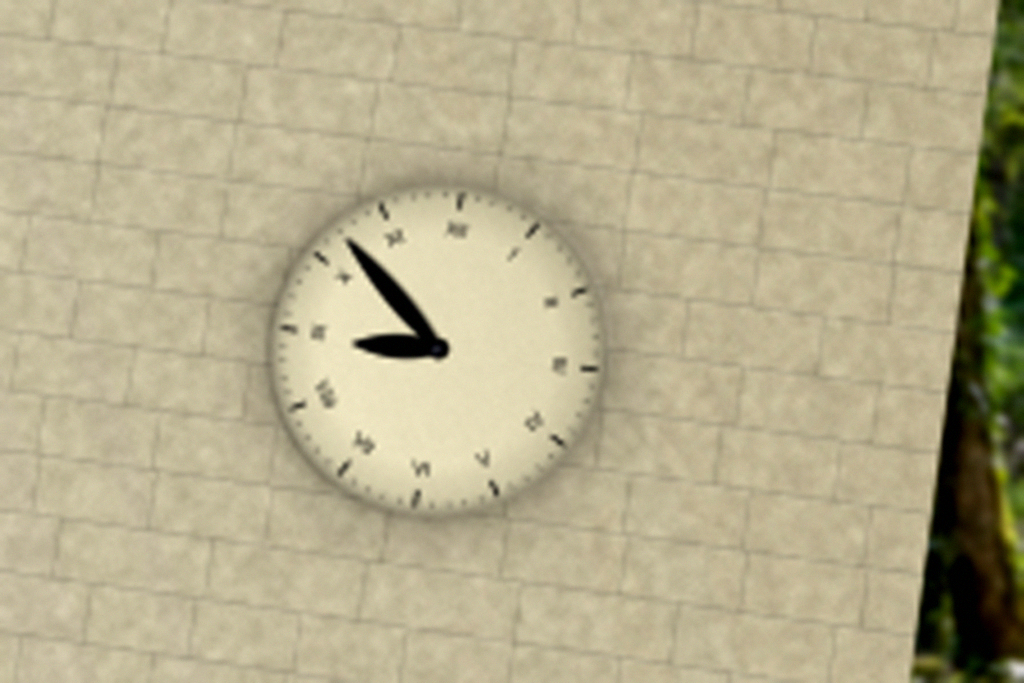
8:52
